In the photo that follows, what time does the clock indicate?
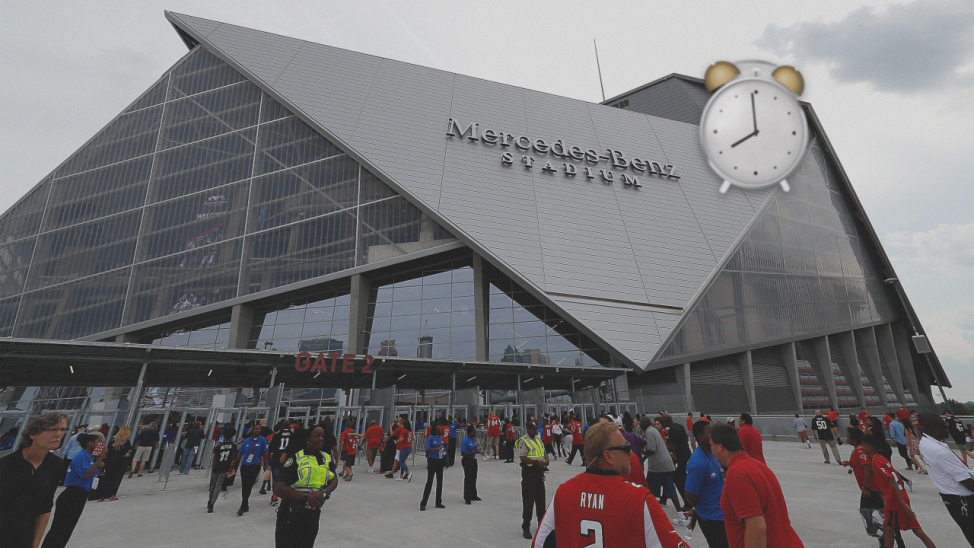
7:59
